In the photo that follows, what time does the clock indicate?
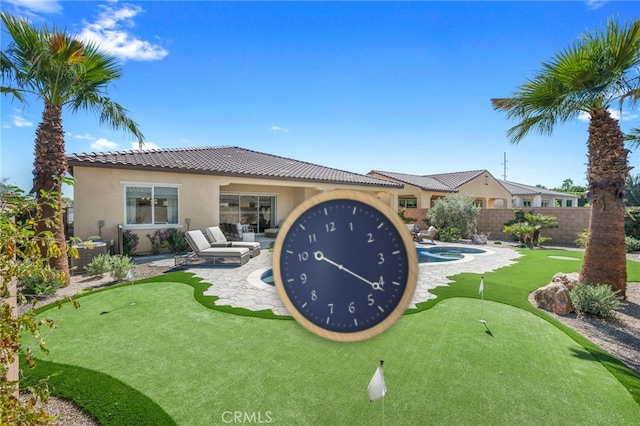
10:22
